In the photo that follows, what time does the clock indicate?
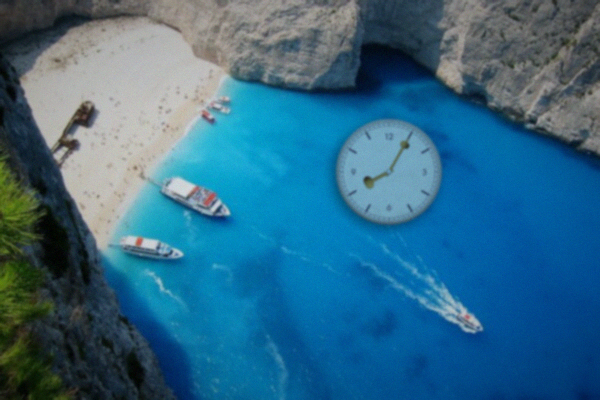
8:05
